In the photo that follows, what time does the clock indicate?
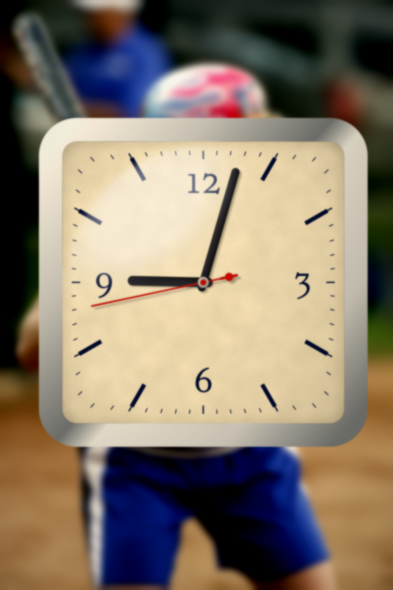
9:02:43
